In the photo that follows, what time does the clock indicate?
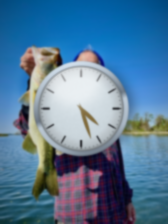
4:27
